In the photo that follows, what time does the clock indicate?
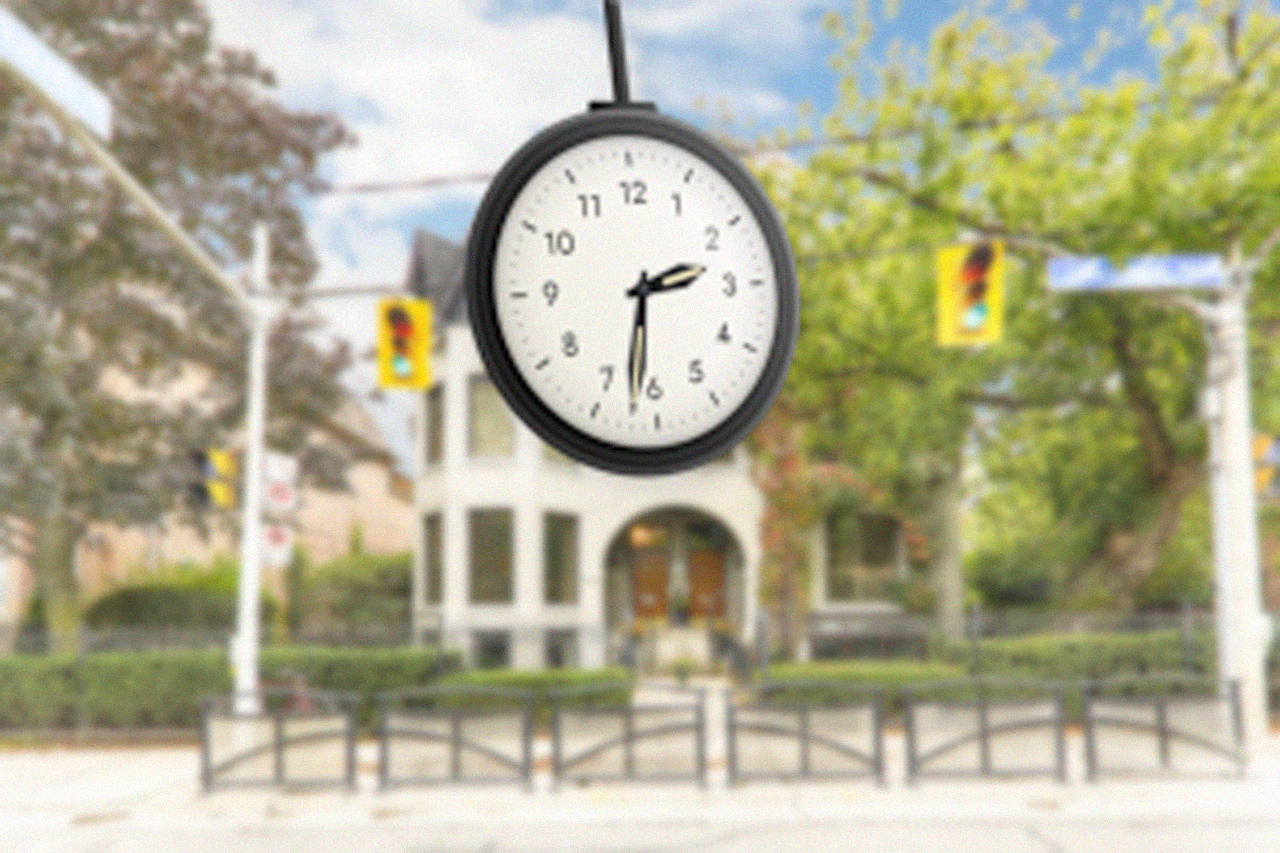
2:32
